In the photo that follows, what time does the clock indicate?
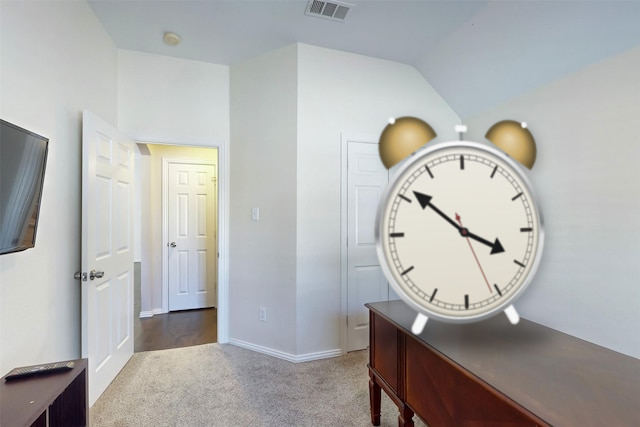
3:51:26
